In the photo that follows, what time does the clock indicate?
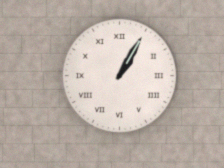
1:05
